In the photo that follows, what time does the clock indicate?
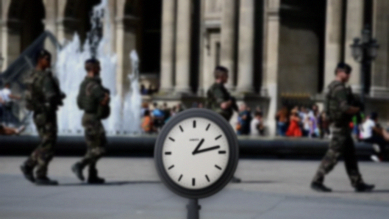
1:13
